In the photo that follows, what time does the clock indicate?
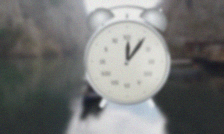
12:06
